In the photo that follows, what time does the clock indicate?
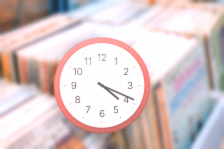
4:19
